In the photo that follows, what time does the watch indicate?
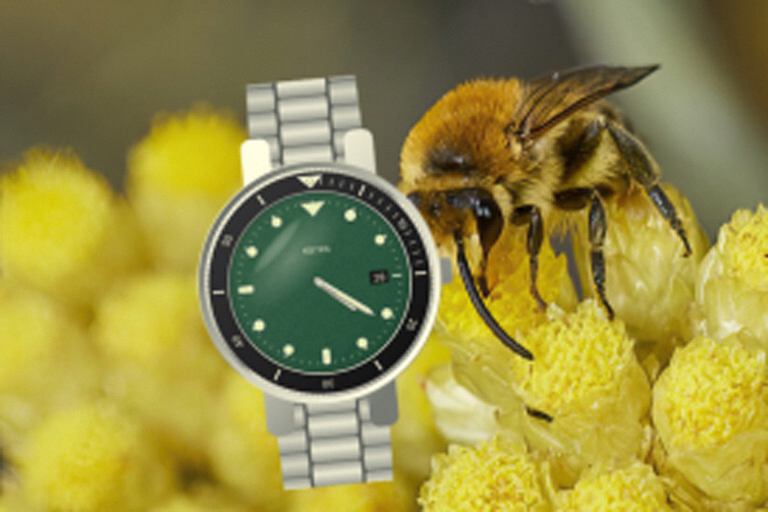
4:21
